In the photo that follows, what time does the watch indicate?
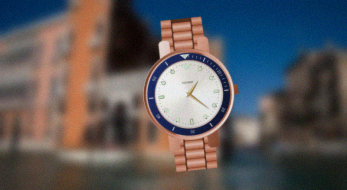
1:22
